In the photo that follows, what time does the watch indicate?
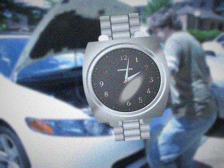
2:02
